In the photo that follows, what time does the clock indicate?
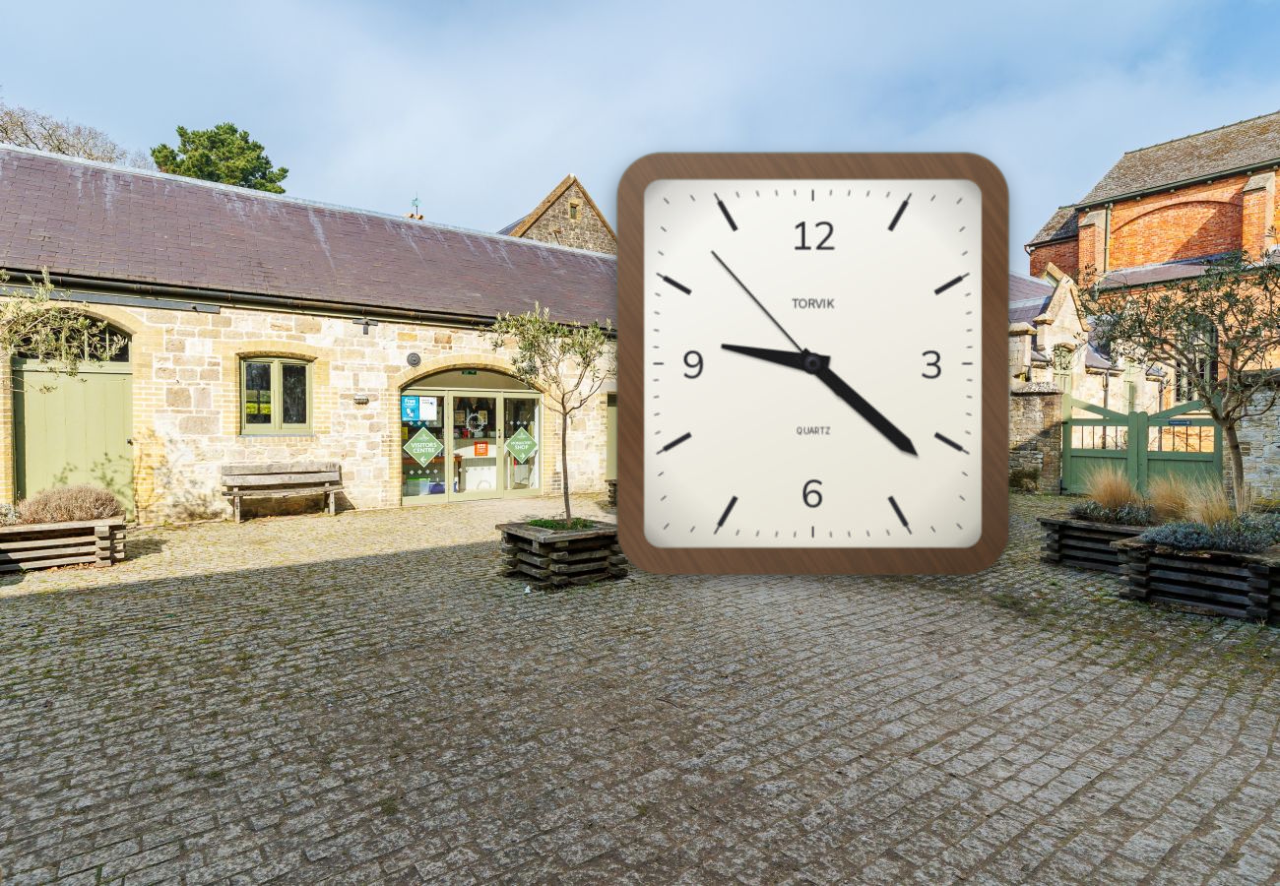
9:21:53
